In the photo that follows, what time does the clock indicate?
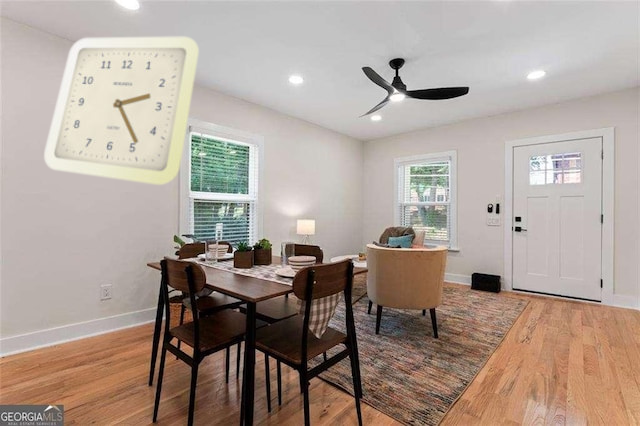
2:24
